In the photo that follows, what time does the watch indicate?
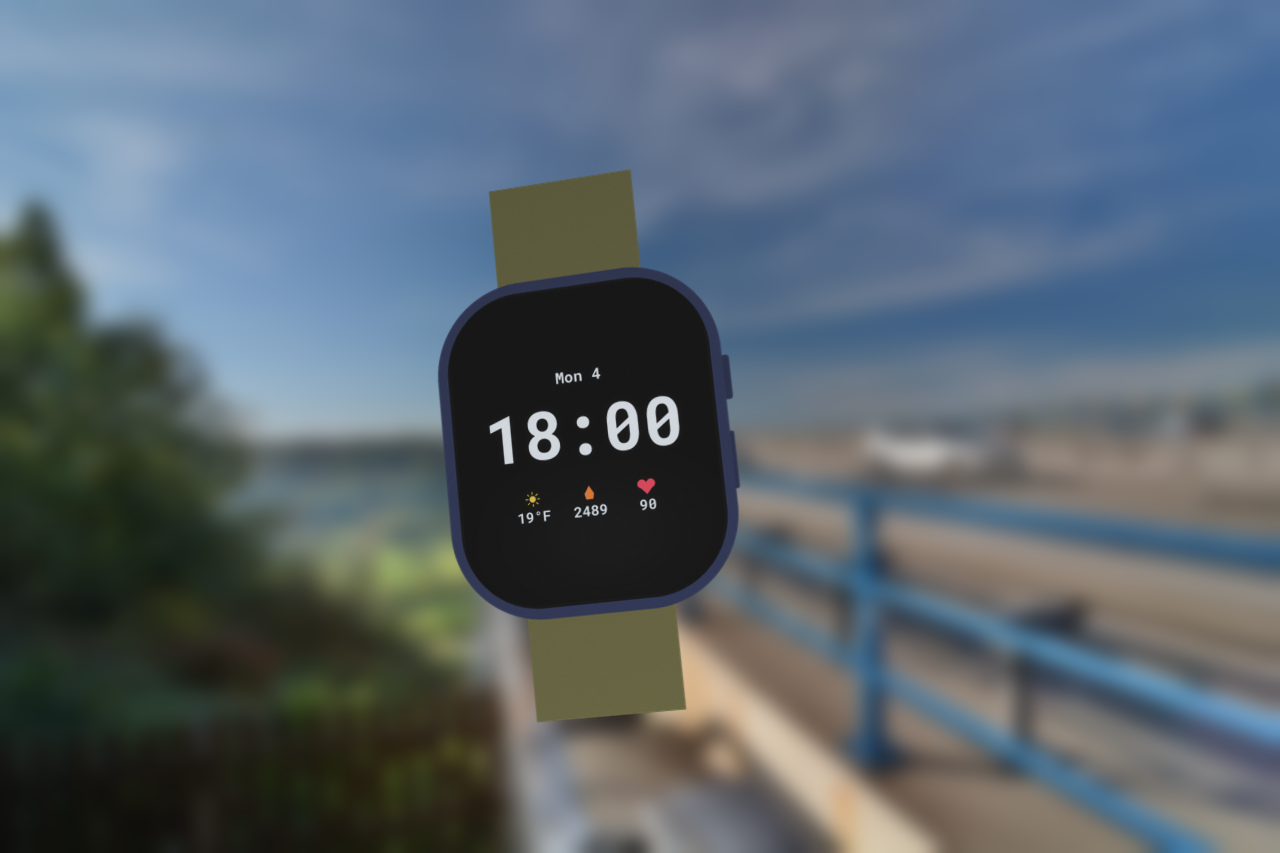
18:00
